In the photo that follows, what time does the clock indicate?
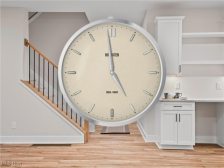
4:59
